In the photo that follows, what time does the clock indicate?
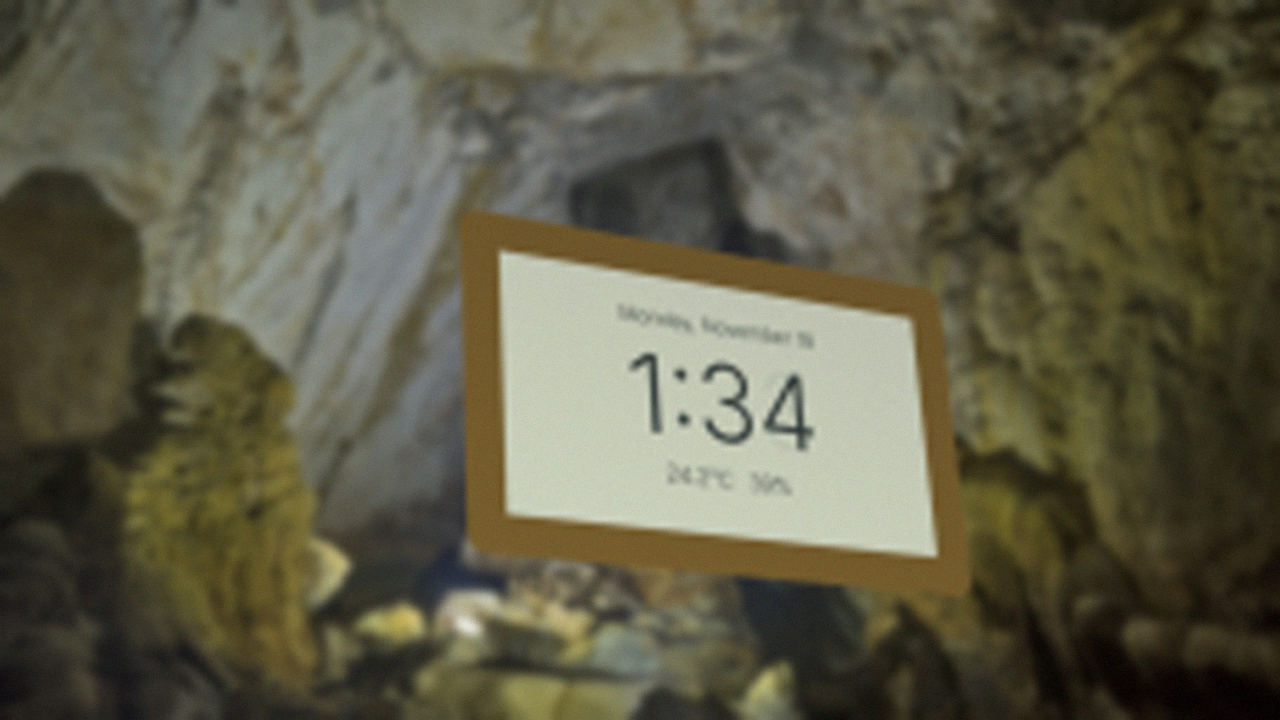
1:34
